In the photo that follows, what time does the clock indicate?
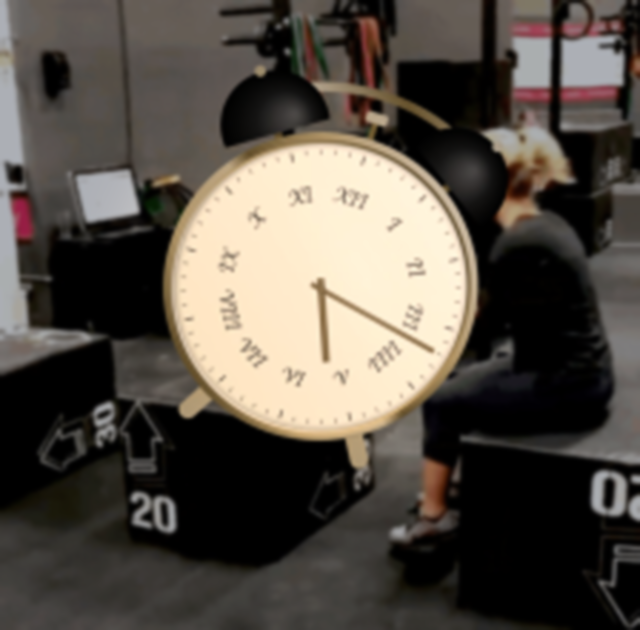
5:17
